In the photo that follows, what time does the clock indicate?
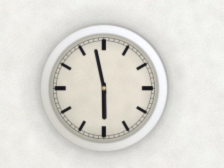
5:58
